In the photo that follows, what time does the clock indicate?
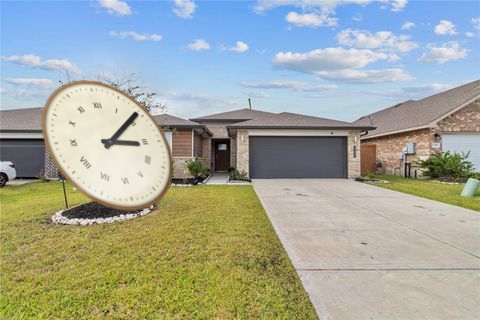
3:09
